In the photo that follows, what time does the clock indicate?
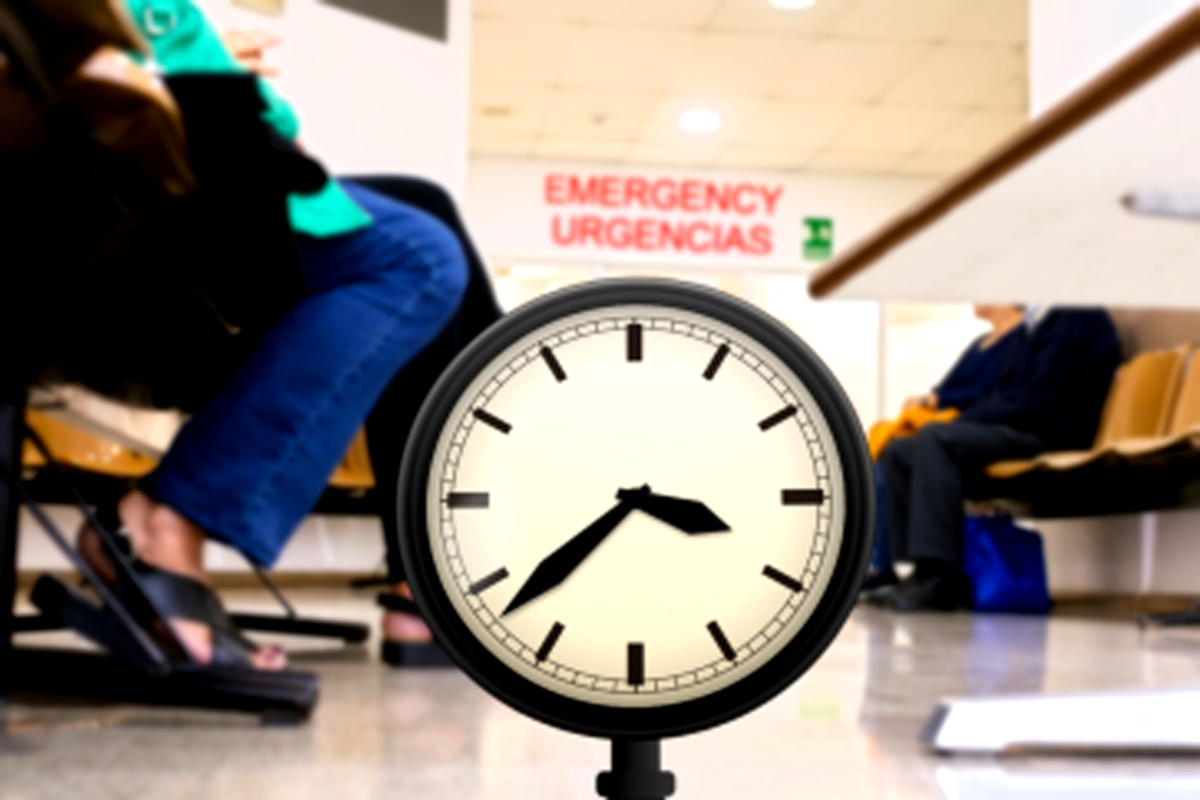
3:38
